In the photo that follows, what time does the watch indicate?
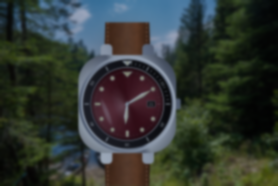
6:10
